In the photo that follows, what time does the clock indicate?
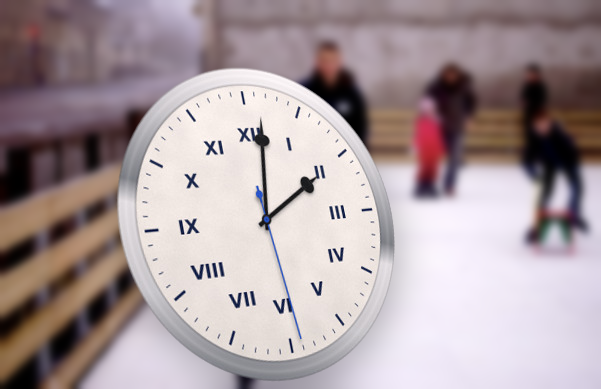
2:01:29
